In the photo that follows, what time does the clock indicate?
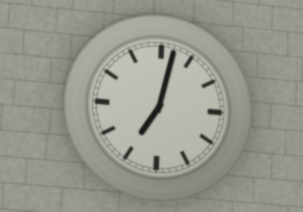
7:02
